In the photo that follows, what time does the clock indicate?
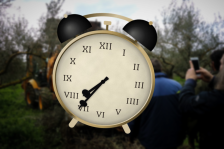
7:36
